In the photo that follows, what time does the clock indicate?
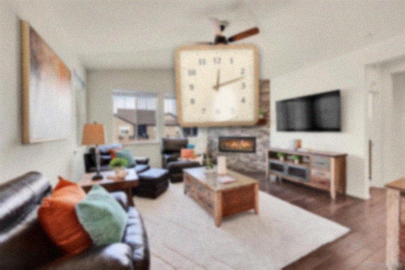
12:12
